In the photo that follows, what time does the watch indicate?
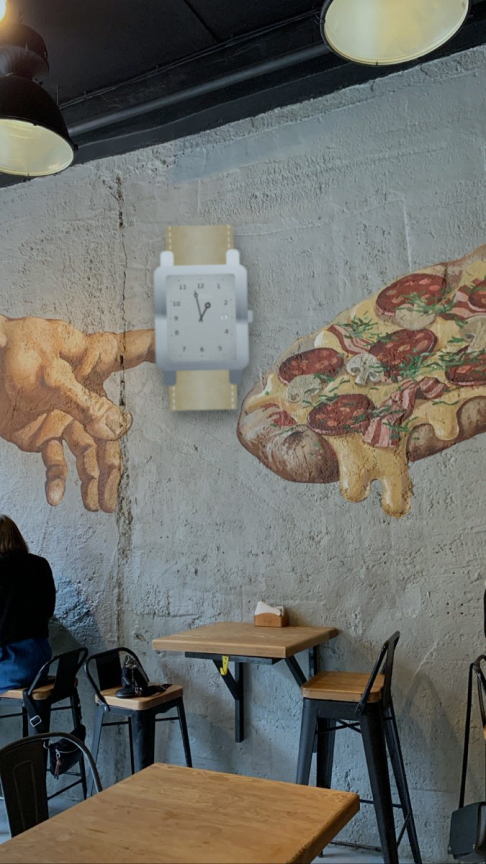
12:58
